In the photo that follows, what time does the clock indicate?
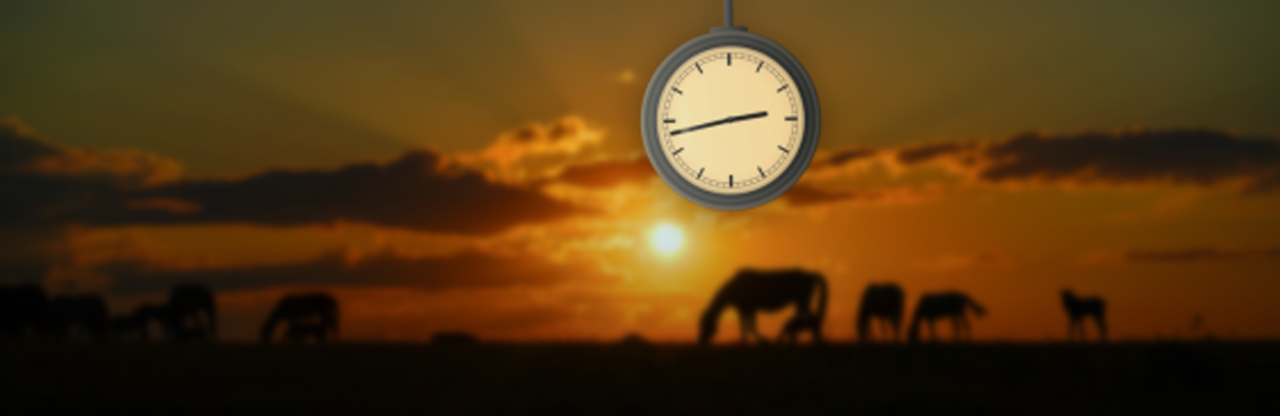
2:43
